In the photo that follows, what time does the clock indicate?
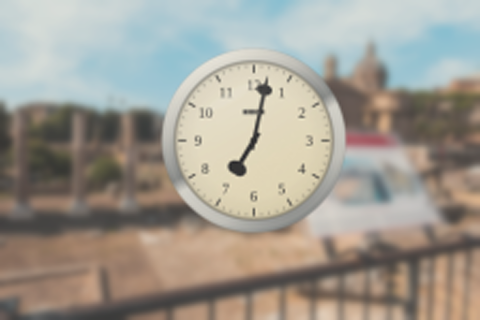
7:02
